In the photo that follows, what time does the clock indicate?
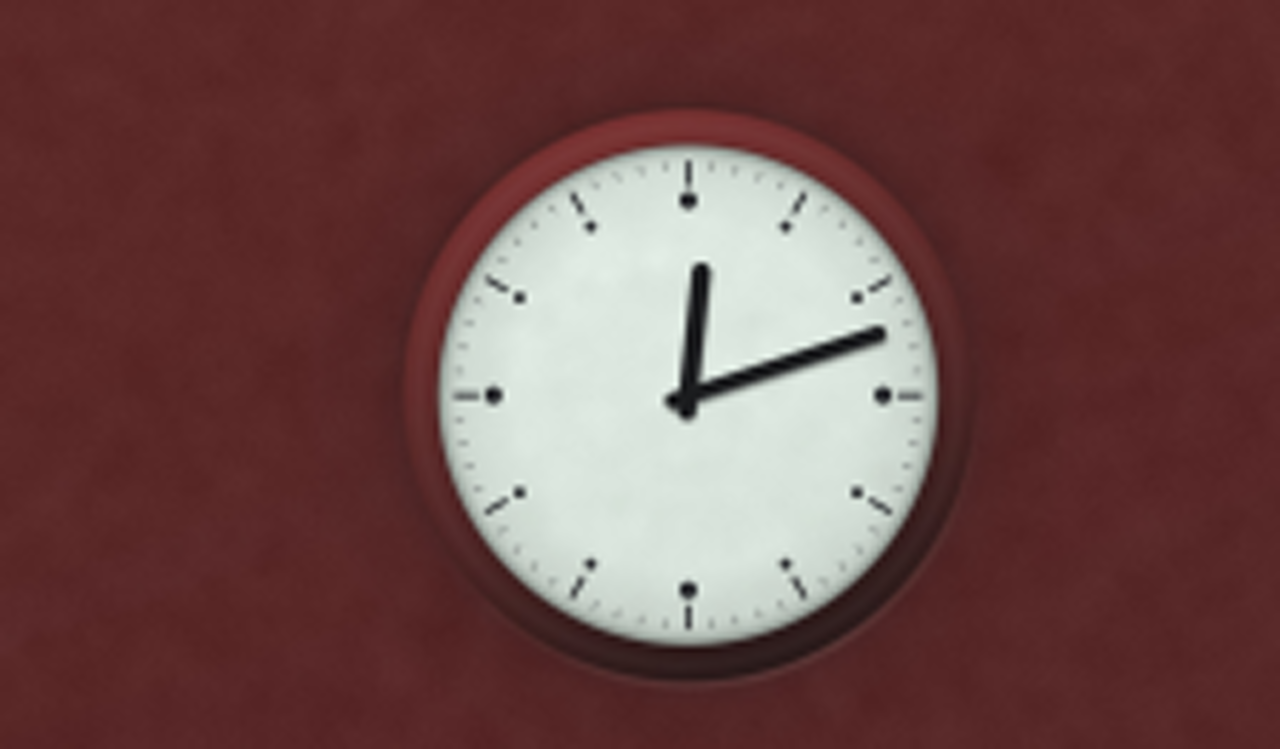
12:12
